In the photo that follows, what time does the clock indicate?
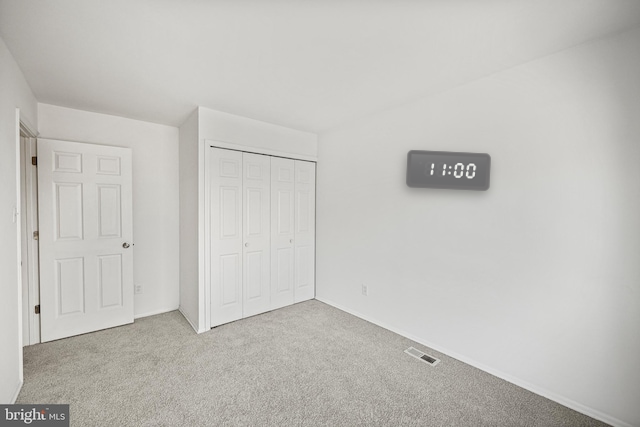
11:00
